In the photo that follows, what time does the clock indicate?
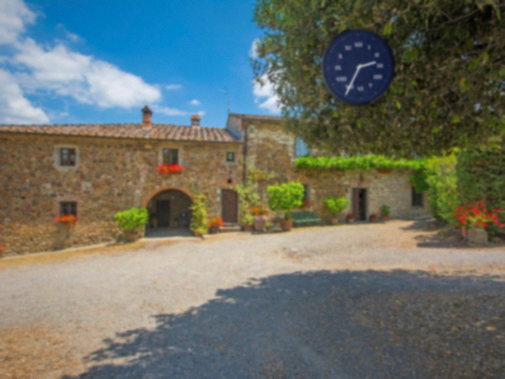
2:35
